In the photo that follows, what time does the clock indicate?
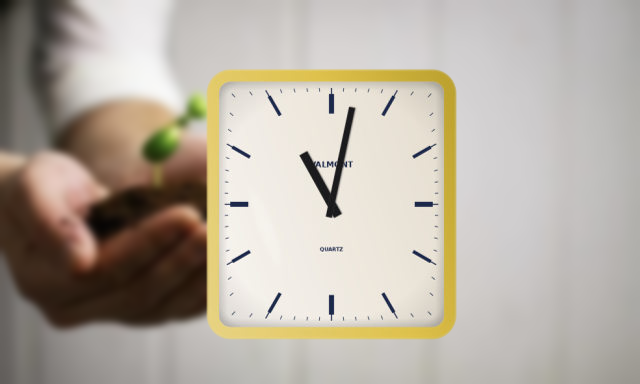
11:02
